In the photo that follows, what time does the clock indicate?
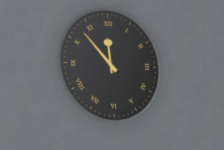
11:53
